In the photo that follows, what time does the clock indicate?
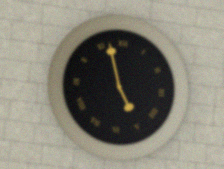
4:57
